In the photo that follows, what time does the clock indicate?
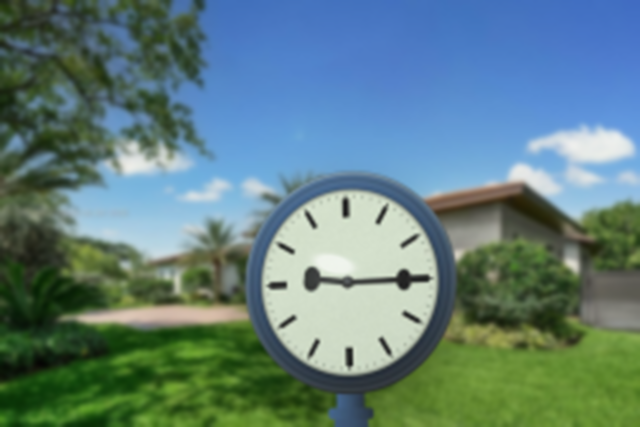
9:15
